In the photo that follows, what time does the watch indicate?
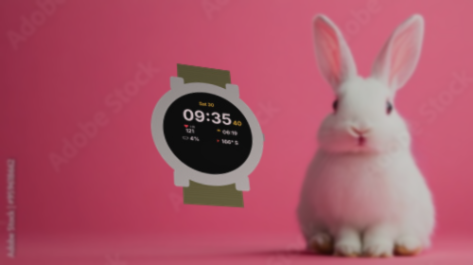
9:35
